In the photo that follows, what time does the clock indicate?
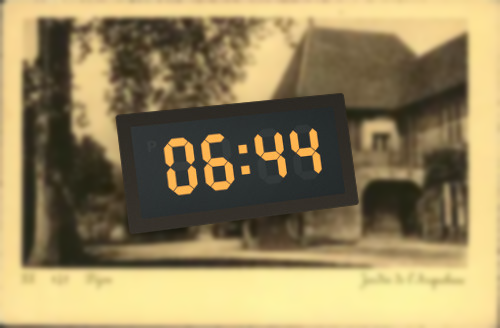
6:44
